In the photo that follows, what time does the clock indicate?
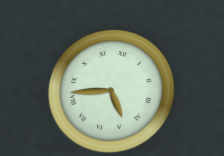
4:42
